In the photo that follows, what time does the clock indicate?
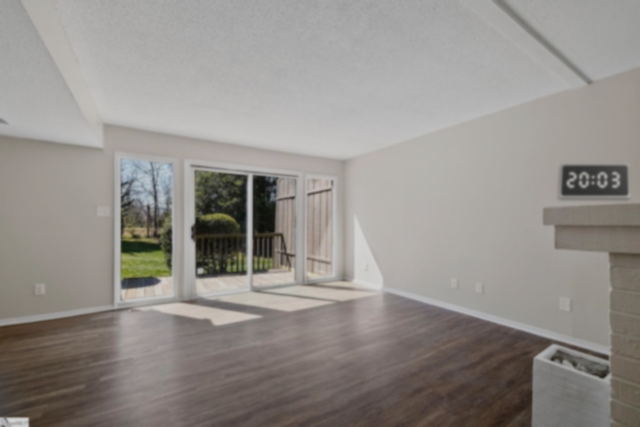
20:03
